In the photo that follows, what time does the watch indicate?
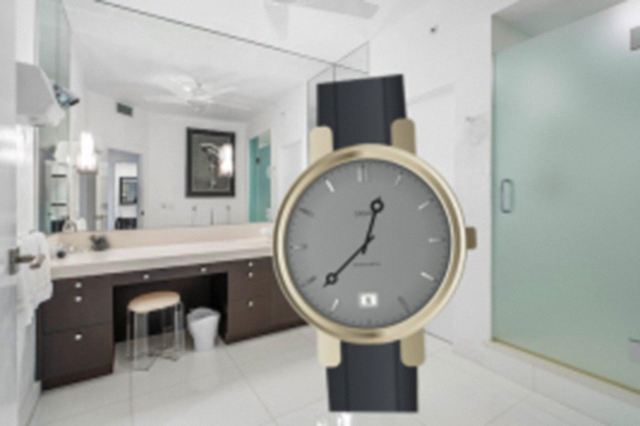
12:38
